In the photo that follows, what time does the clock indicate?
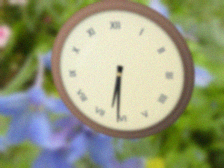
6:31
